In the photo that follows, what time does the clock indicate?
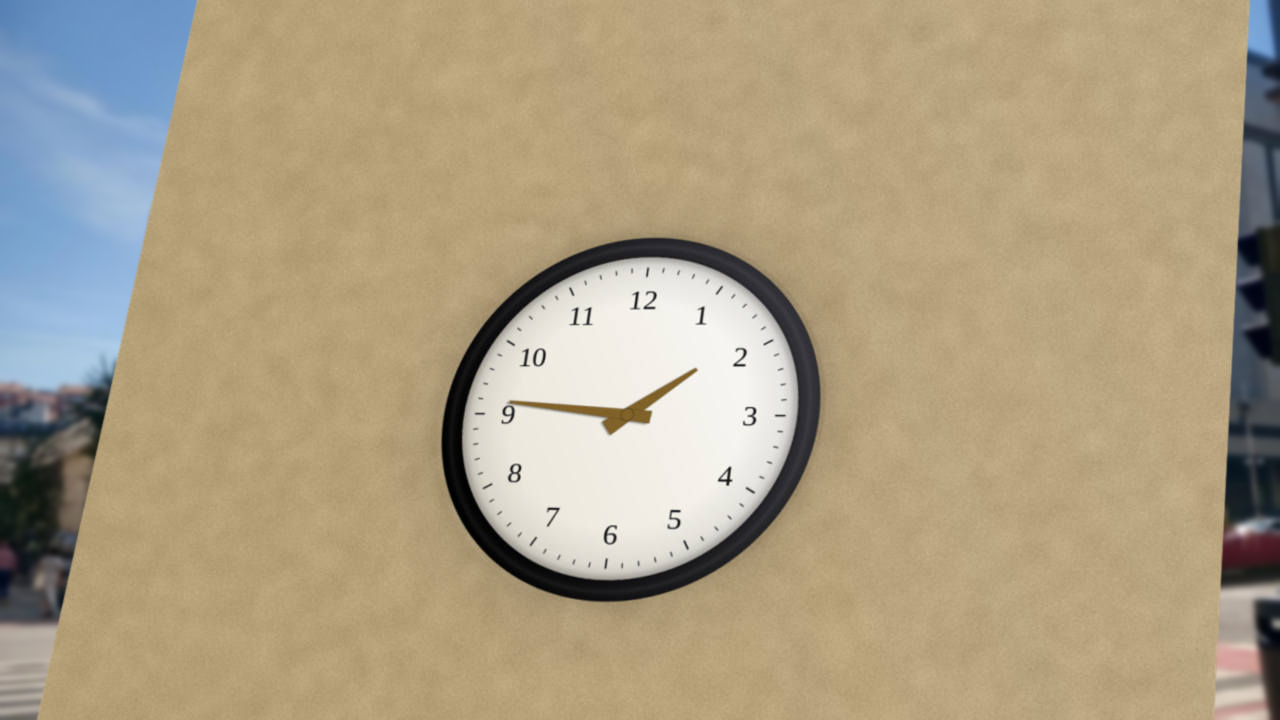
1:46
